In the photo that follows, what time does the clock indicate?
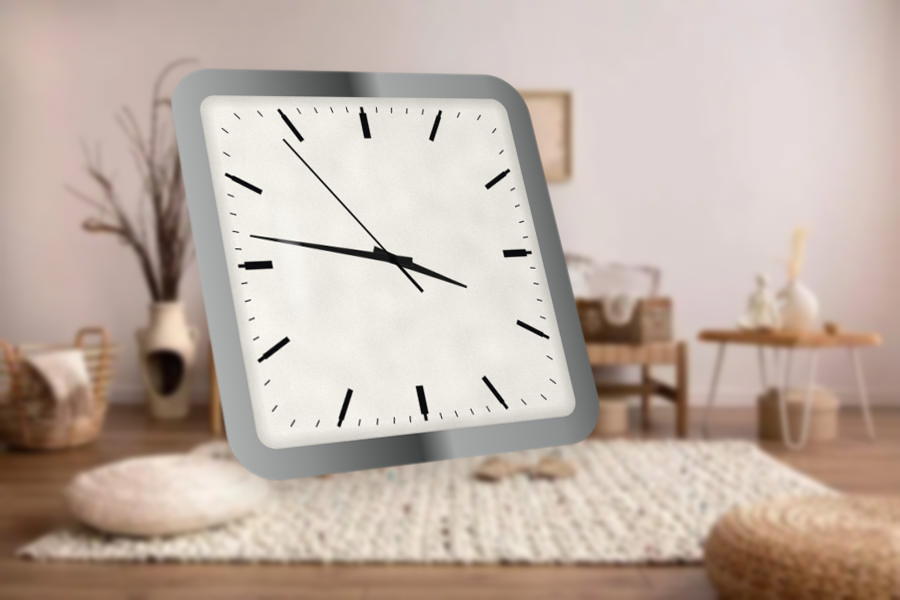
3:46:54
